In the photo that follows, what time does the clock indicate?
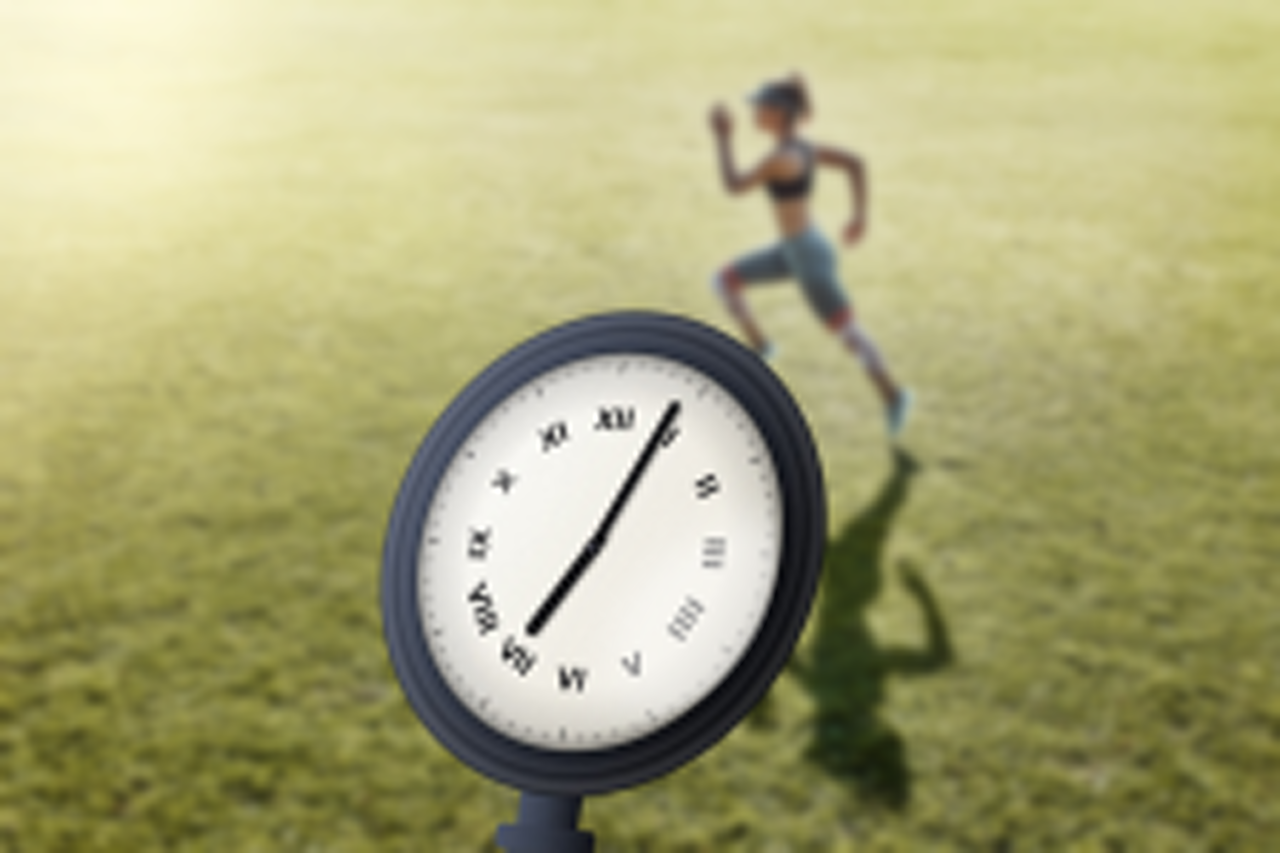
7:04
